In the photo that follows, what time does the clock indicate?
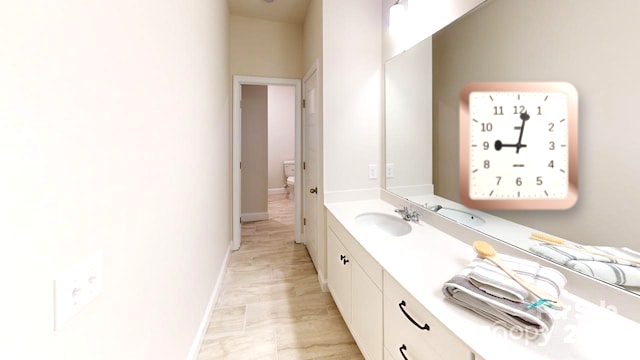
9:02
